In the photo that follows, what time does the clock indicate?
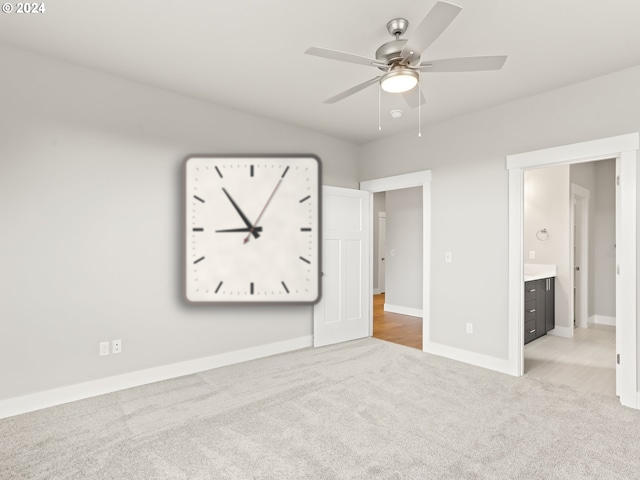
8:54:05
